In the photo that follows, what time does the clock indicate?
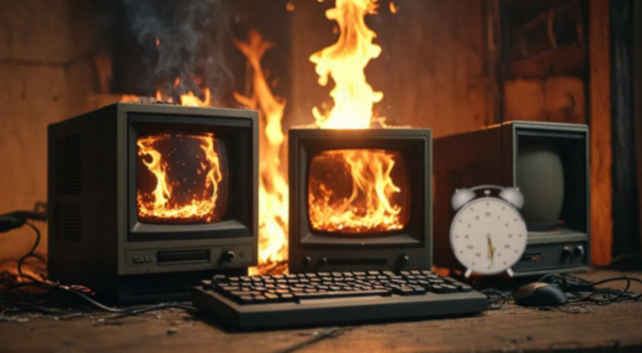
5:29
